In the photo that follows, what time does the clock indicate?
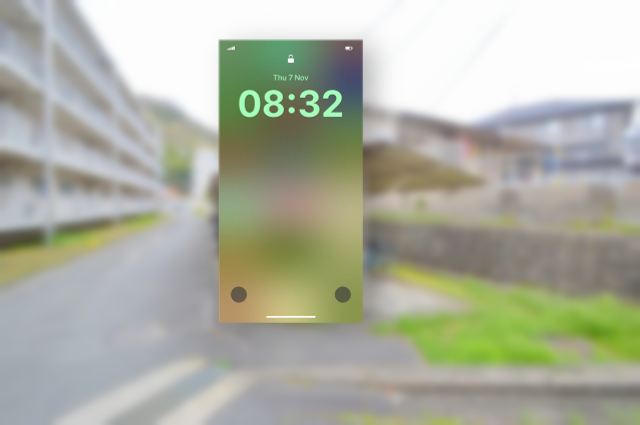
8:32
